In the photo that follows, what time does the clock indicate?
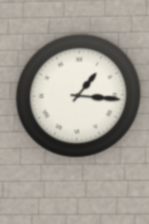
1:16
